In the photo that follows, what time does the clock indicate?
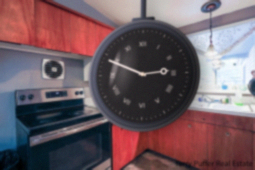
2:49
